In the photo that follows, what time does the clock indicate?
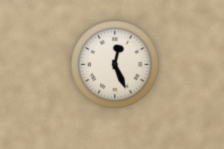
12:26
